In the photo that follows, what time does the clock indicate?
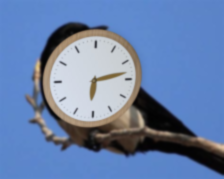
6:13
